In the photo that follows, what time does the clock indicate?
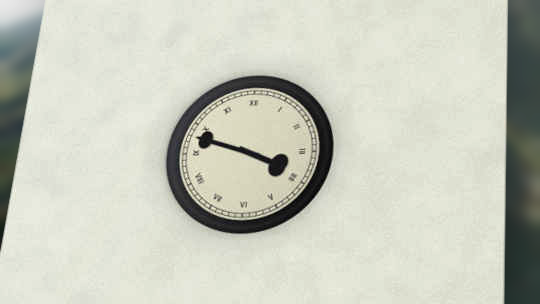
3:48
